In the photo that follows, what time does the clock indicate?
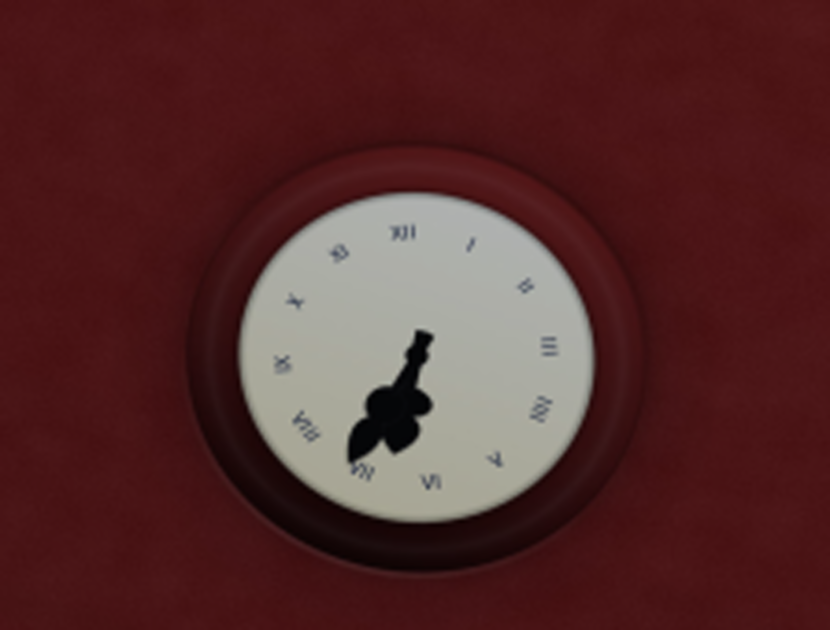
6:36
